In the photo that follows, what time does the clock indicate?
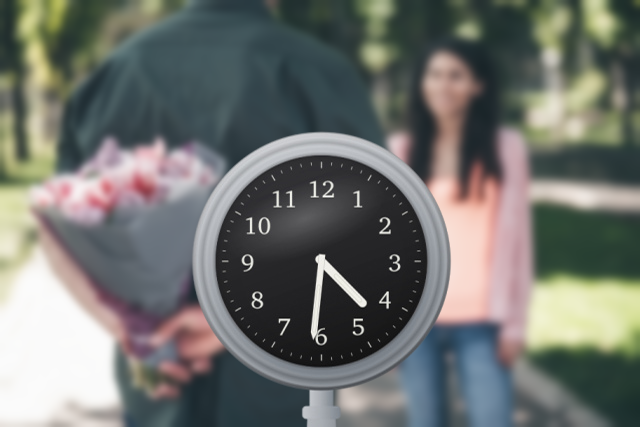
4:31
